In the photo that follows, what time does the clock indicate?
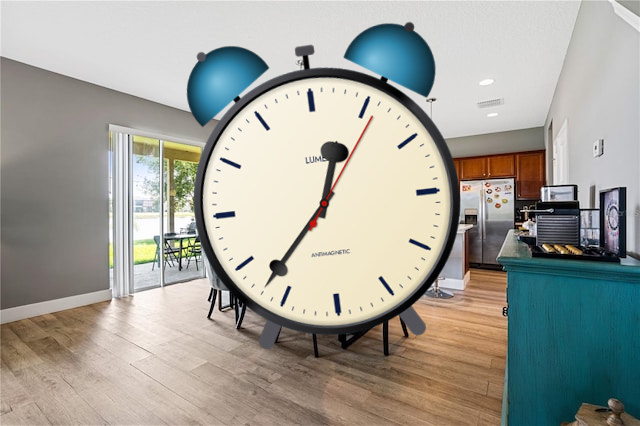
12:37:06
